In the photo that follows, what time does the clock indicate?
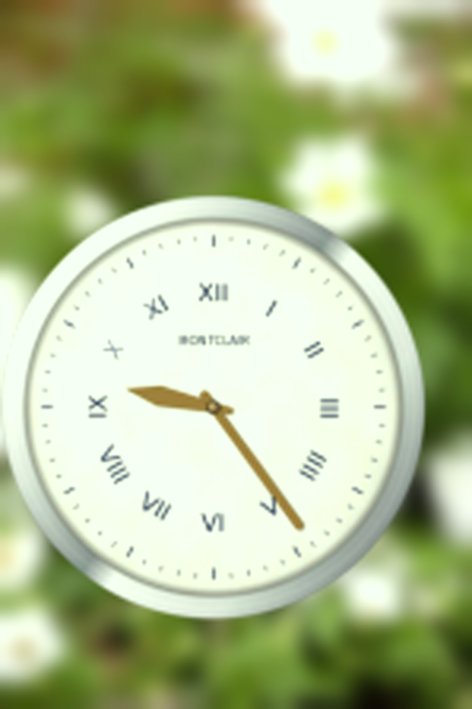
9:24
